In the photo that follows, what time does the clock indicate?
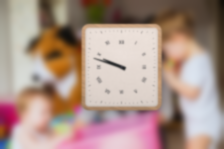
9:48
